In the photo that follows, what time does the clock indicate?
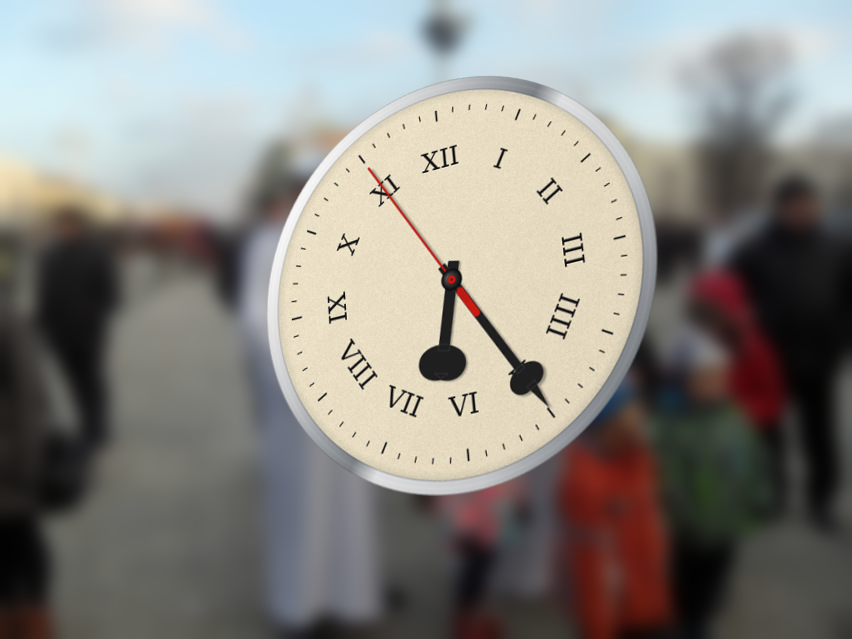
6:24:55
